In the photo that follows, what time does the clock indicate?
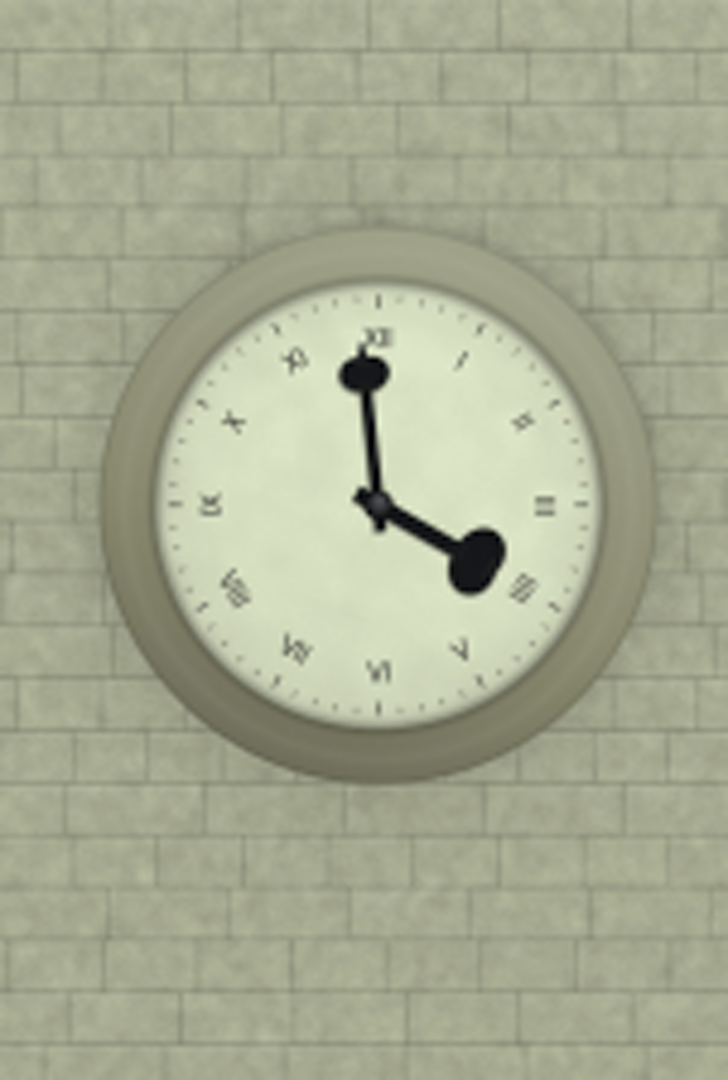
3:59
